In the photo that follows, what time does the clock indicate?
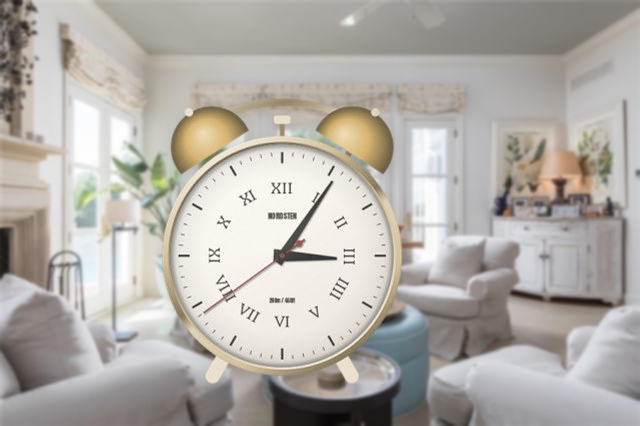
3:05:39
